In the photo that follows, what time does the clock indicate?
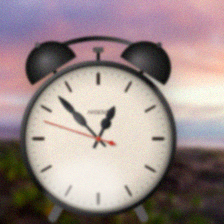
12:52:48
